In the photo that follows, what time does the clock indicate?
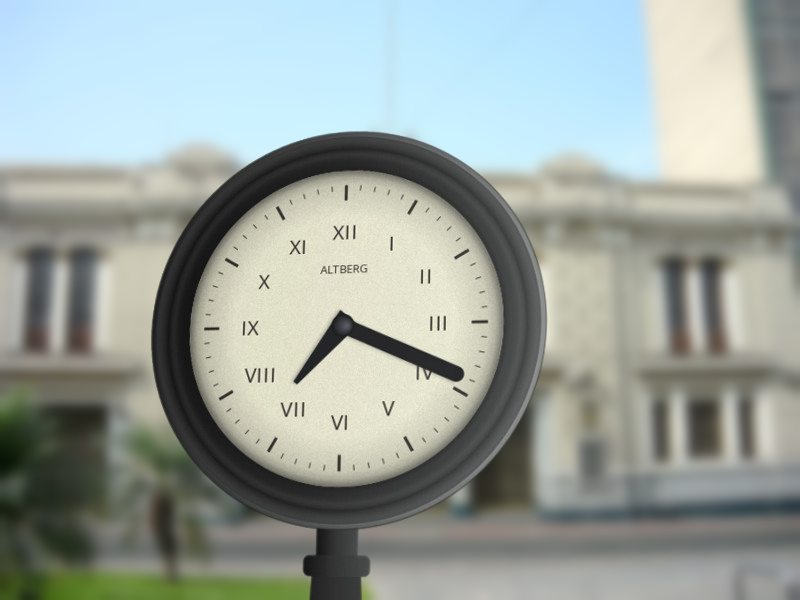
7:19
